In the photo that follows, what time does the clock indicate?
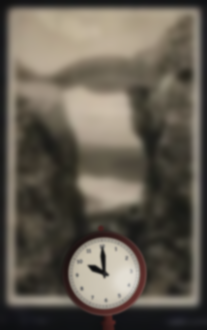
10:00
